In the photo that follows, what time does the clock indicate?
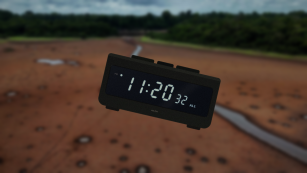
11:20:32
